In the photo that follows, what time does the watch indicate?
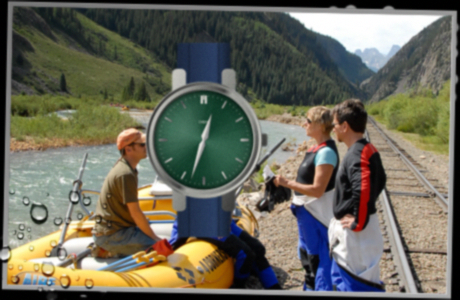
12:33
